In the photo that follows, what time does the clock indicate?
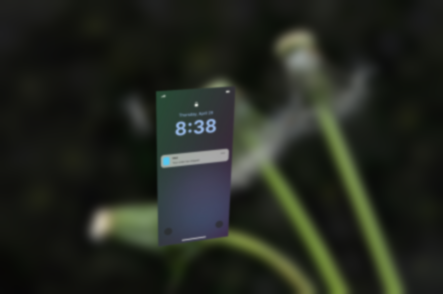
8:38
